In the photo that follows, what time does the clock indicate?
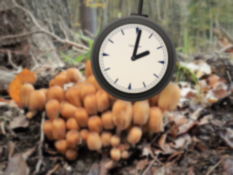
2:01
